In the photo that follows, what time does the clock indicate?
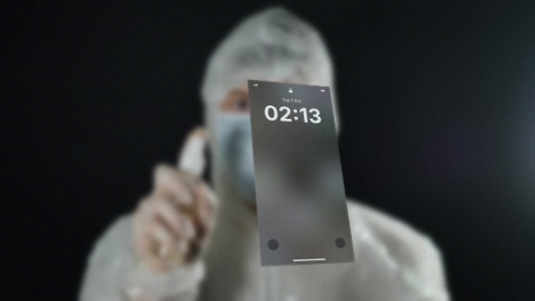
2:13
